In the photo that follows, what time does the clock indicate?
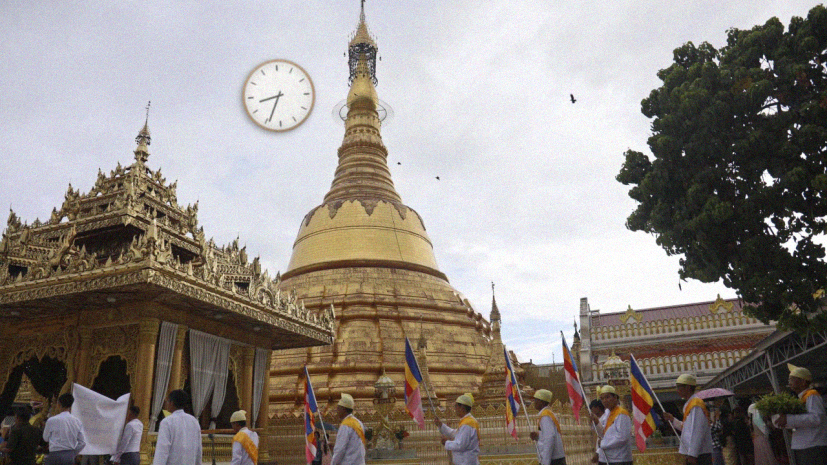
8:34
